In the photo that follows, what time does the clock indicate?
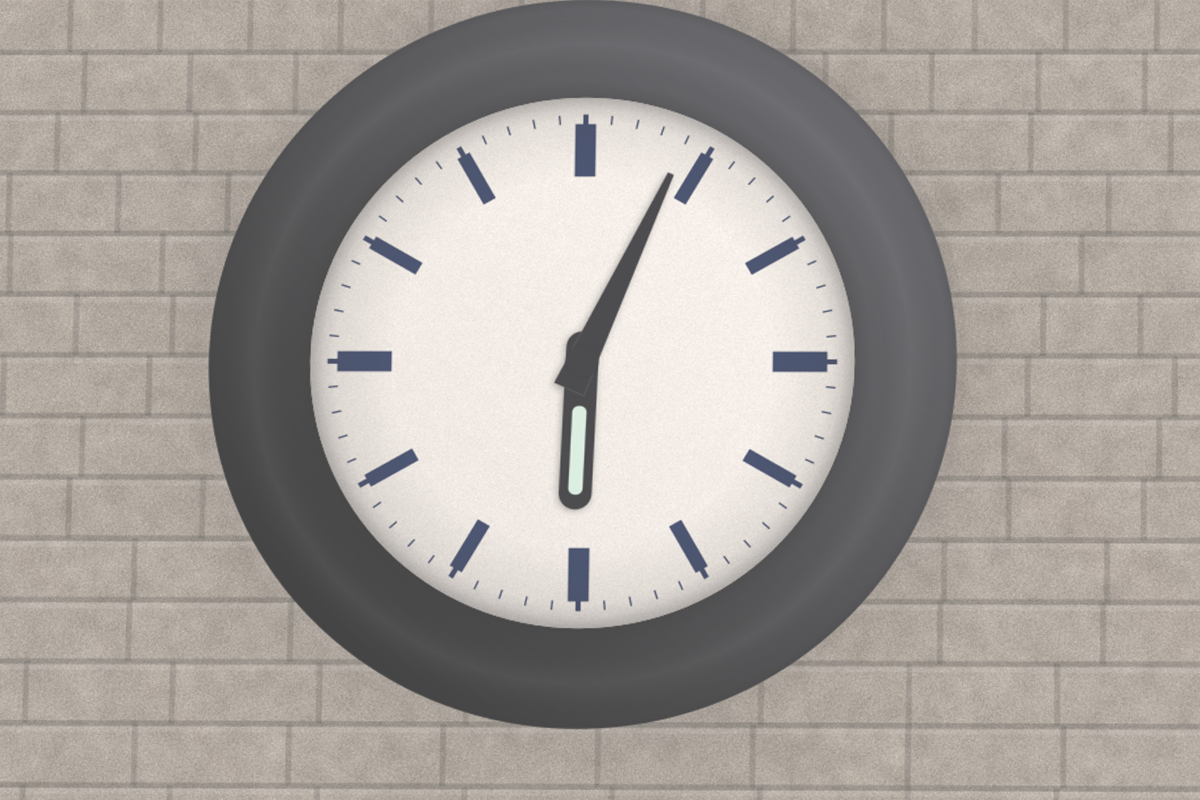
6:04
